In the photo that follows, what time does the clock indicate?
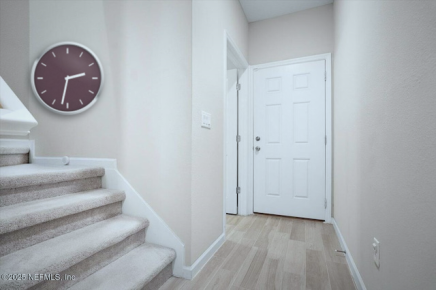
2:32
